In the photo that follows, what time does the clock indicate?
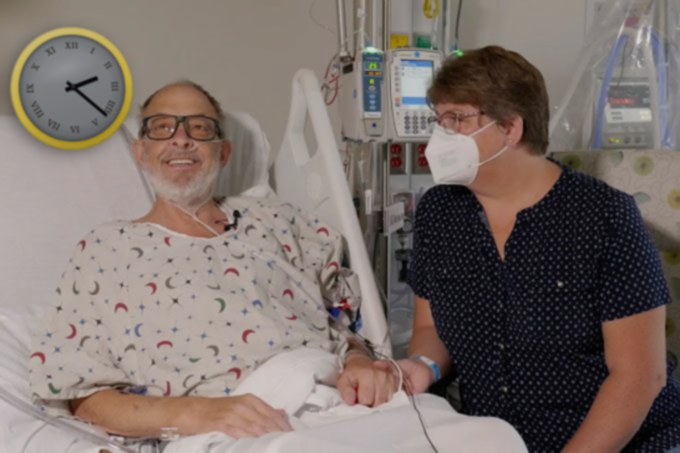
2:22
